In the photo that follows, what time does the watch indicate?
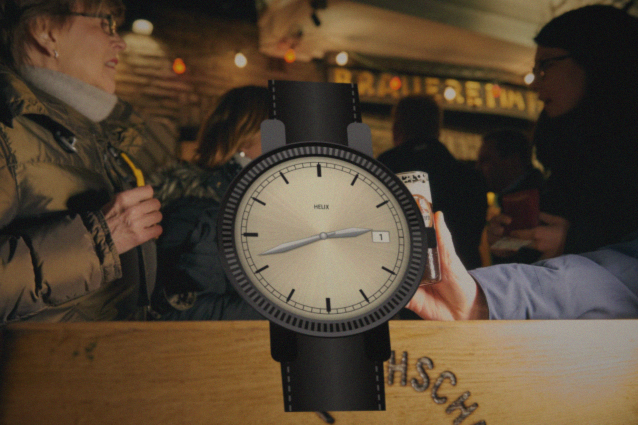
2:42
